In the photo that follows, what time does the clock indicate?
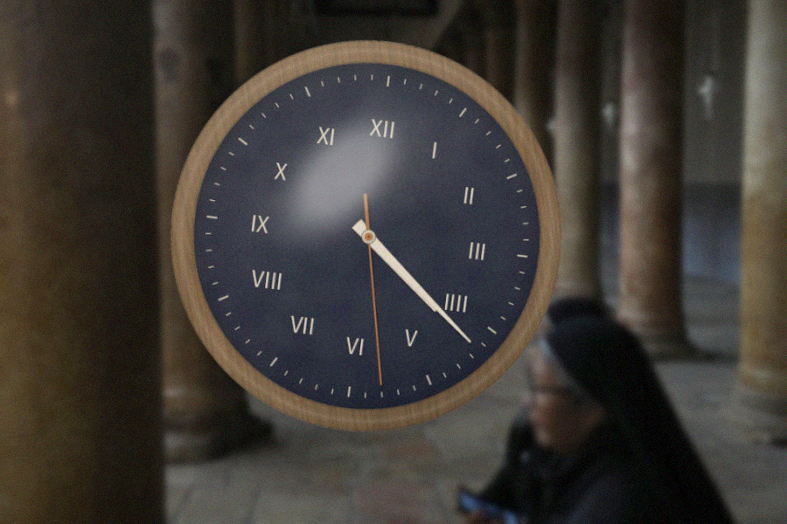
4:21:28
